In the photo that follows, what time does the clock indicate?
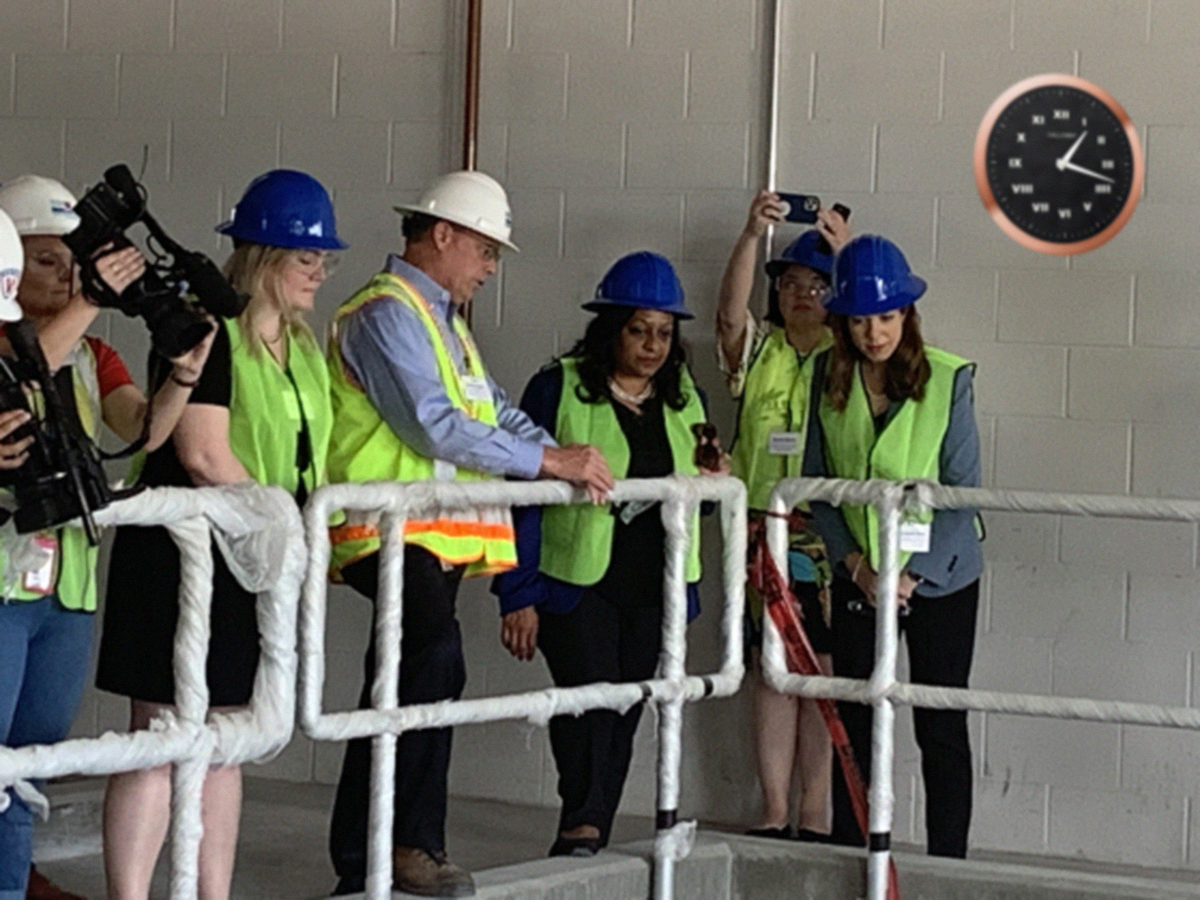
1:18
